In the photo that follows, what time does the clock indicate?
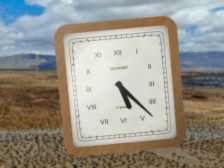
5:23
